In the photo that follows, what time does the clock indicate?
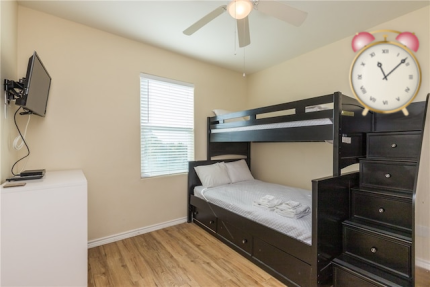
11:08
